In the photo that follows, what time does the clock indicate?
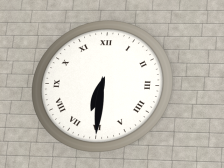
6:30
